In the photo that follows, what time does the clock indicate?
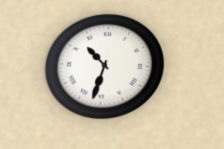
10:32
